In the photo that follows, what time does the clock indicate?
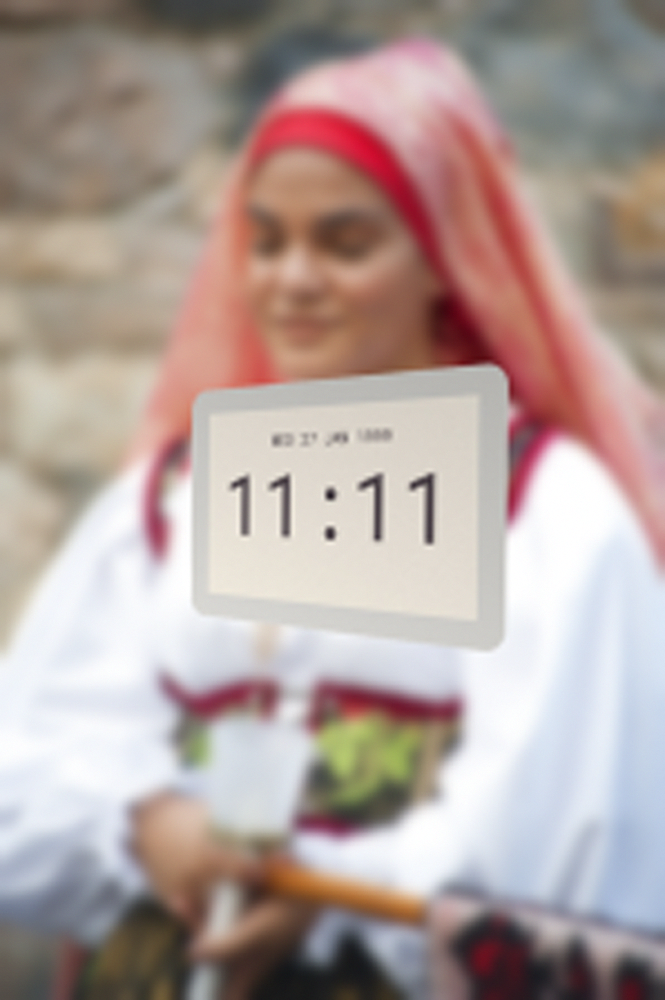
11:11
